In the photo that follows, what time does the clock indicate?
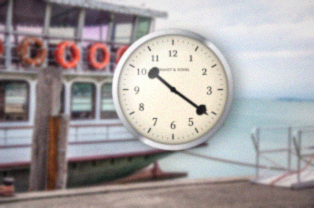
10:21
